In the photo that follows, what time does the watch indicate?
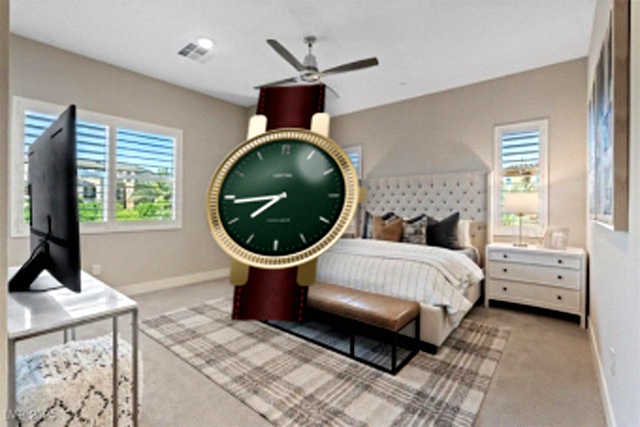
7:44
